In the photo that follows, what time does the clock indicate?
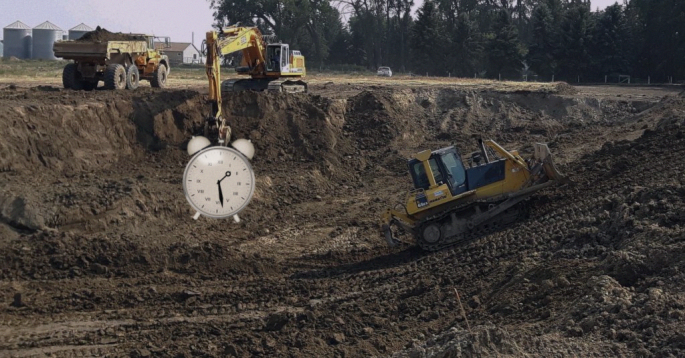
1:28
